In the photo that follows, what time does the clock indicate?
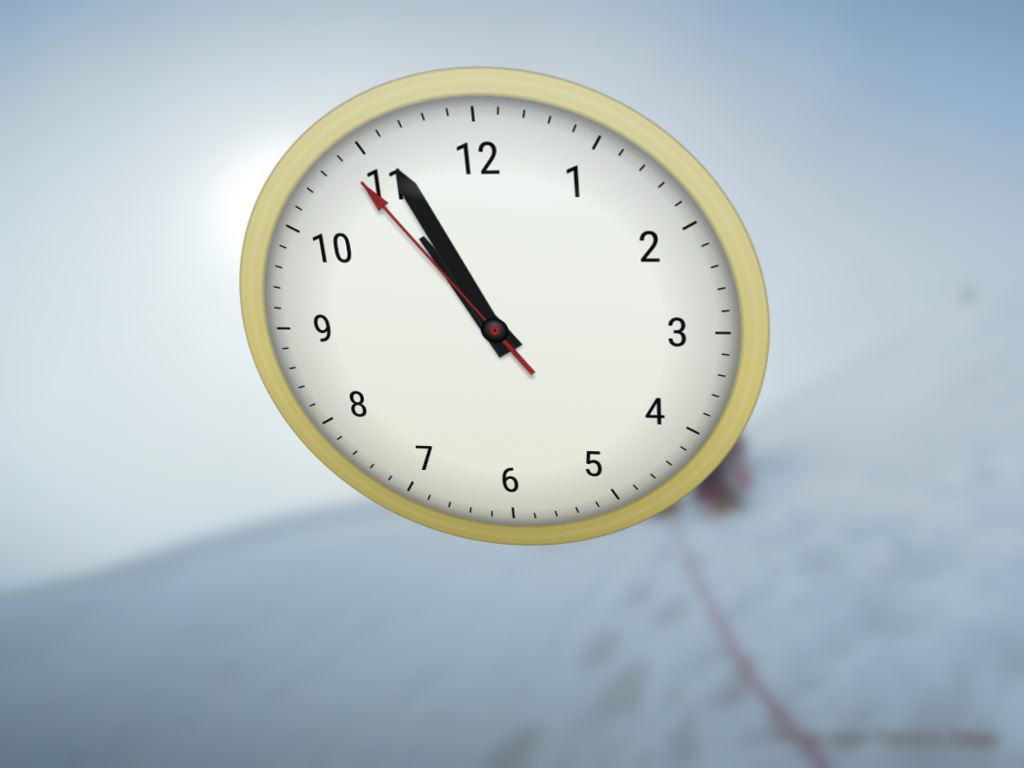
10:55:54
